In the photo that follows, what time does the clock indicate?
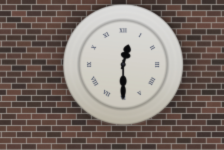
12:30
